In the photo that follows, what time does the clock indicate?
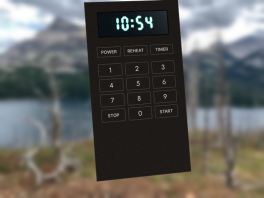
10:54
